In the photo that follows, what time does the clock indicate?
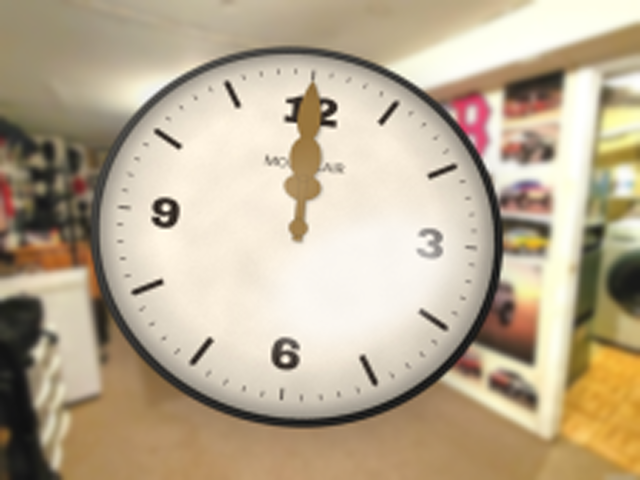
12:00
